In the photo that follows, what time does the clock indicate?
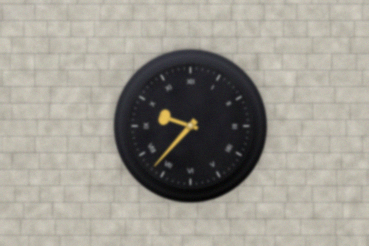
9:37
